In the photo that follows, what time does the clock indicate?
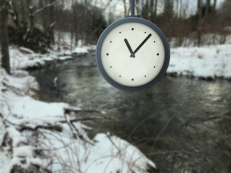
11:07
